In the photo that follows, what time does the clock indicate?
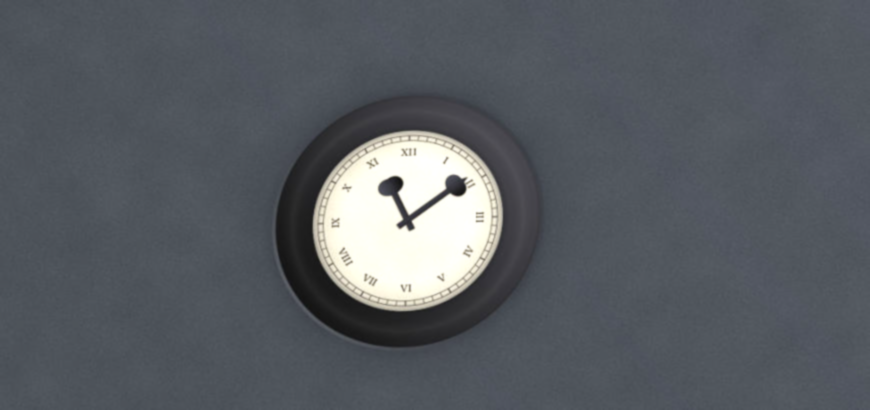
11:09
